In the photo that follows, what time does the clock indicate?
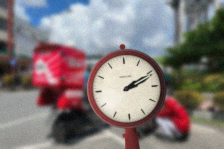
2:11
